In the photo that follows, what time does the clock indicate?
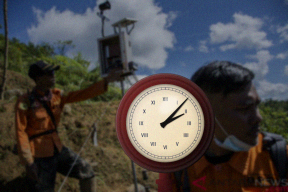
2:07
